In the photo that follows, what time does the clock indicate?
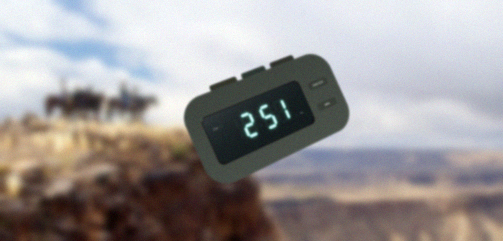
2:51
